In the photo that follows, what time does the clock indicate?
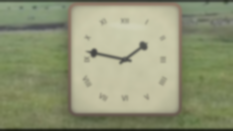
1:47
